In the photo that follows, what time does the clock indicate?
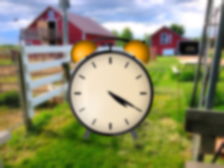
4:20
